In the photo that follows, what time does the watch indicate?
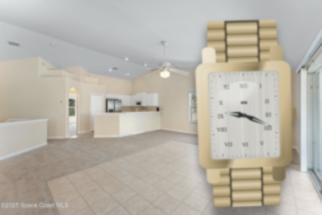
9:19
